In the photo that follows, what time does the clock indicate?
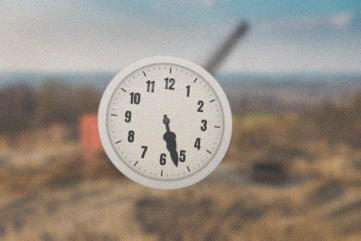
5:27
